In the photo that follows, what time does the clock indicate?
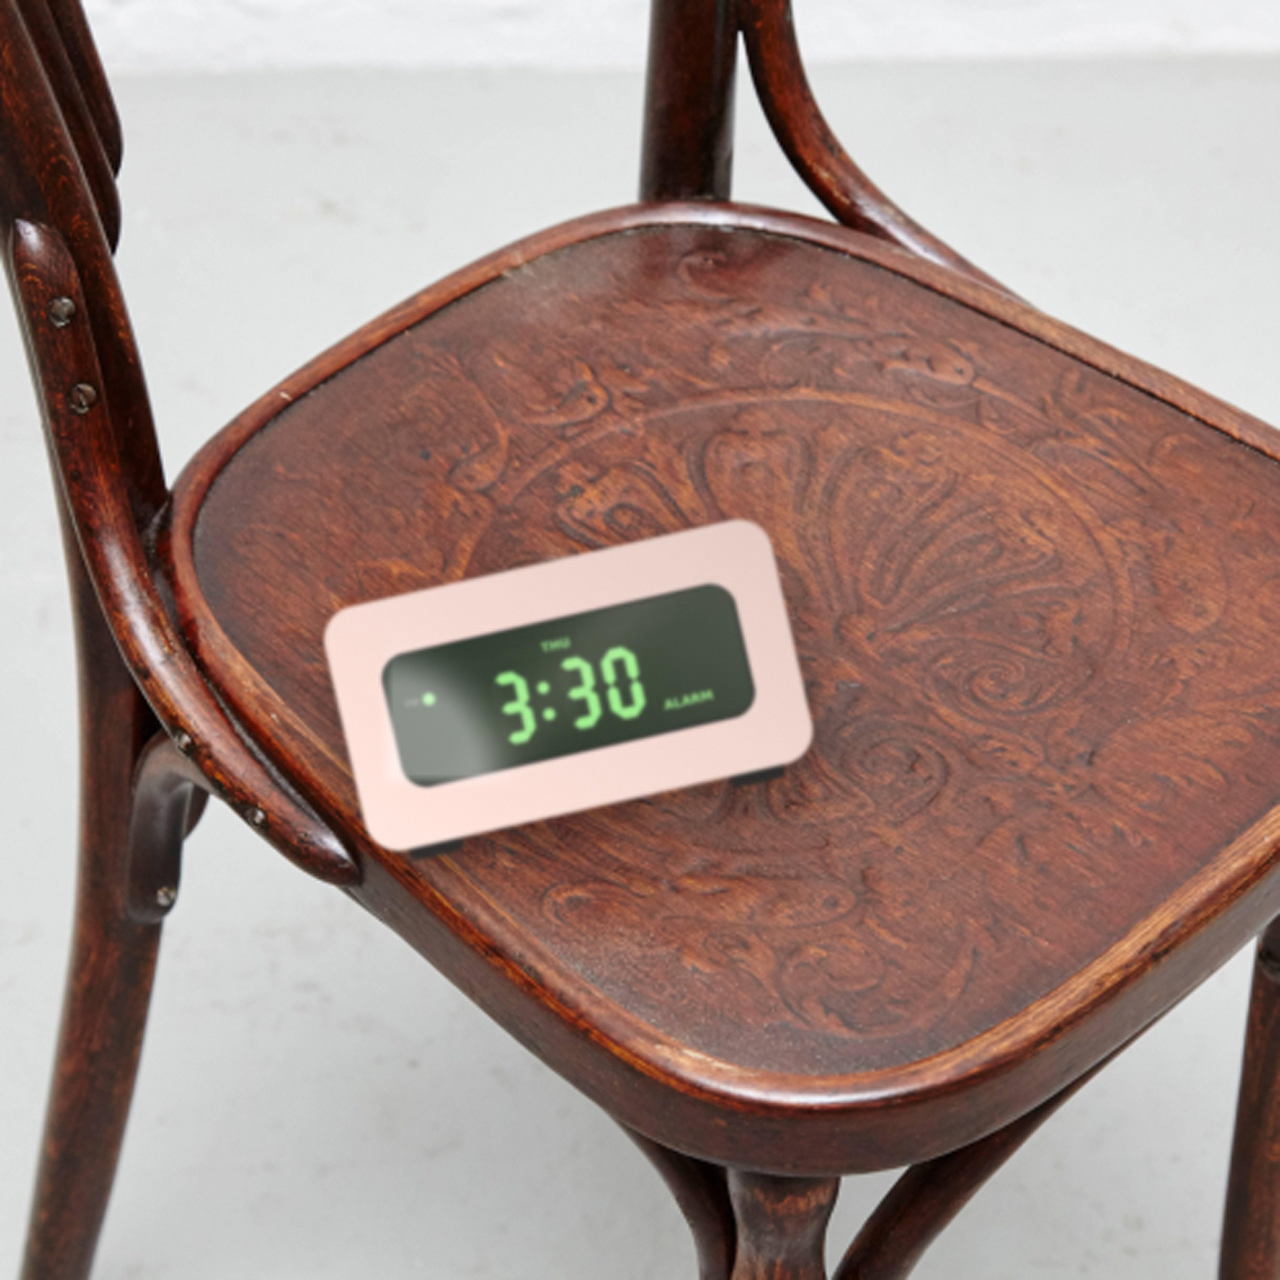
3:30
